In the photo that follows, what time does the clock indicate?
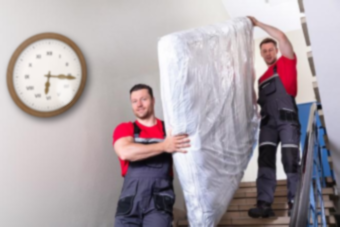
6:16
